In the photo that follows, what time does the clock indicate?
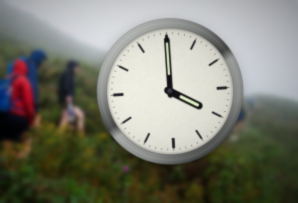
4:00
